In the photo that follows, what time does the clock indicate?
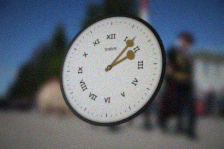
2:07
